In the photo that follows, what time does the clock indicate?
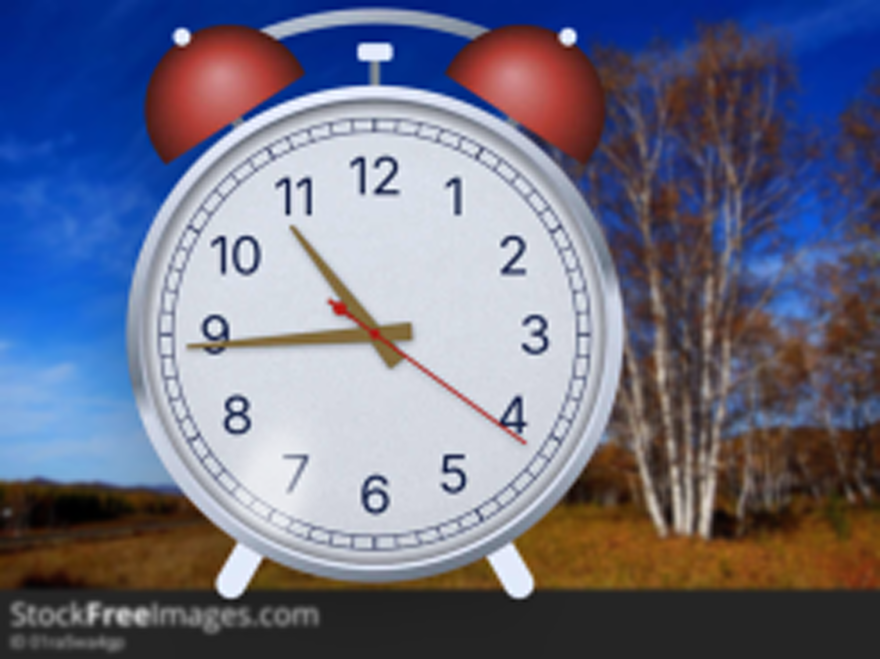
10:44:21
